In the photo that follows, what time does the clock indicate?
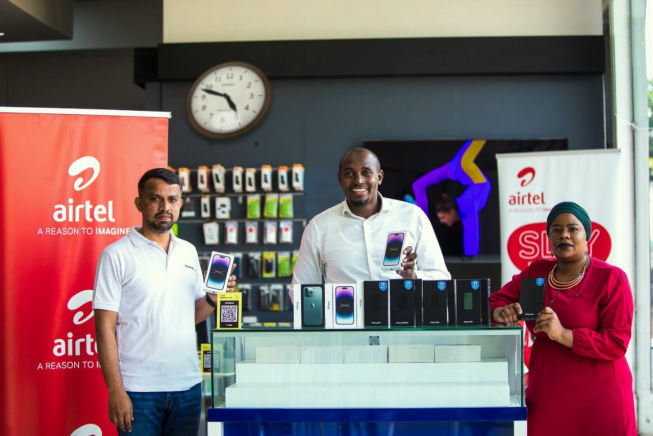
4:48
